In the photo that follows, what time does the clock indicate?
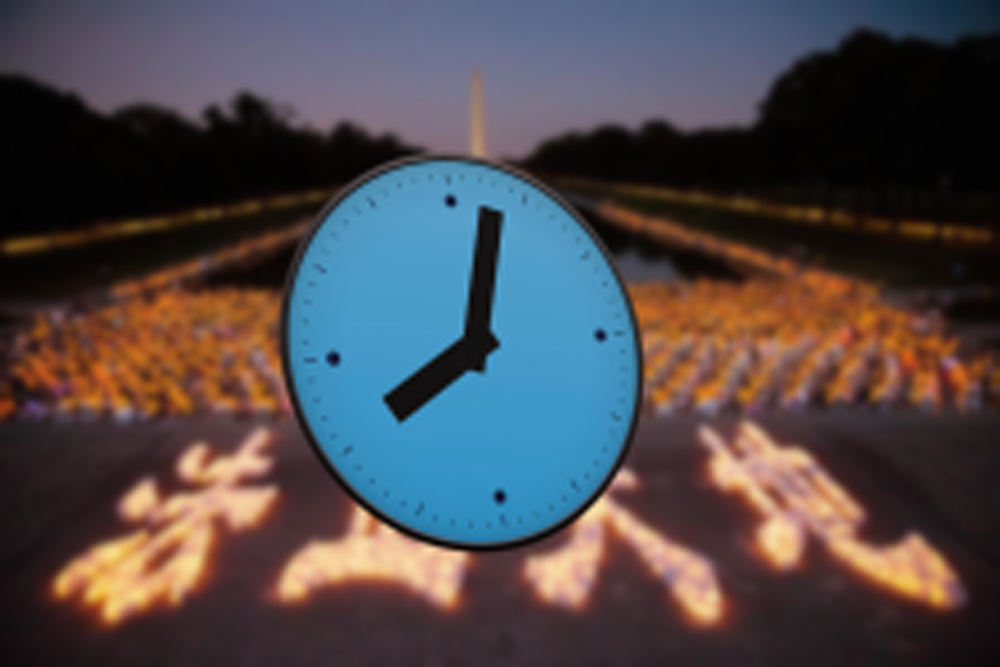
8:03
